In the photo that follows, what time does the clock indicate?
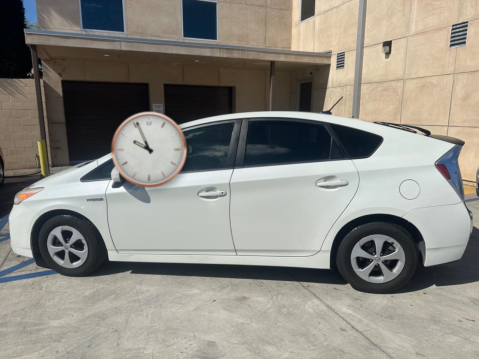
9:56
